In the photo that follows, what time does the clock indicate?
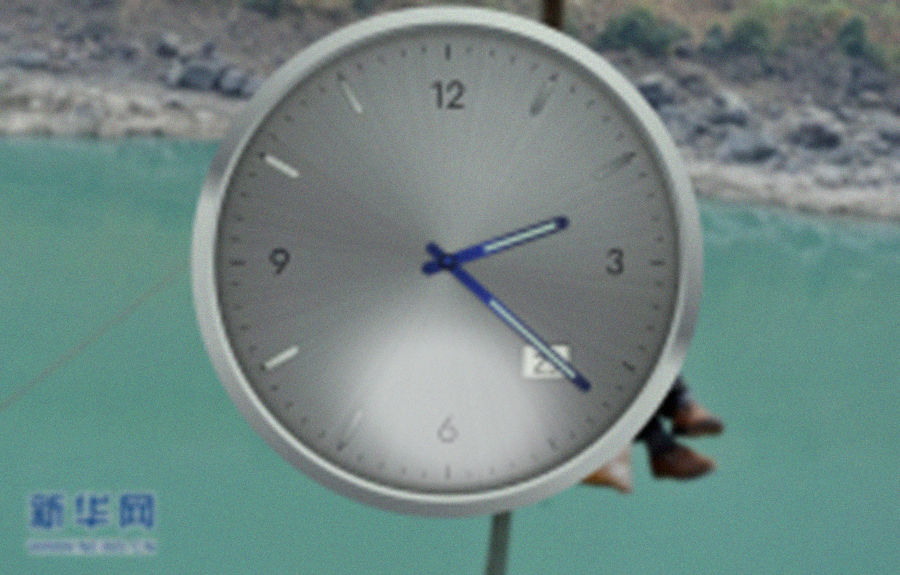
2:22
